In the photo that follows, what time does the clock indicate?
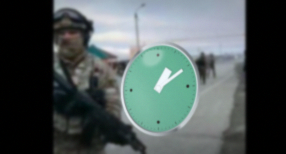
1:10
